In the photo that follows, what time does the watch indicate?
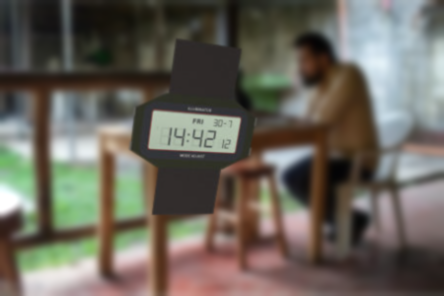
14:42
